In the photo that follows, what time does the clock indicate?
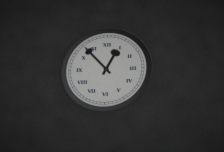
12:53
